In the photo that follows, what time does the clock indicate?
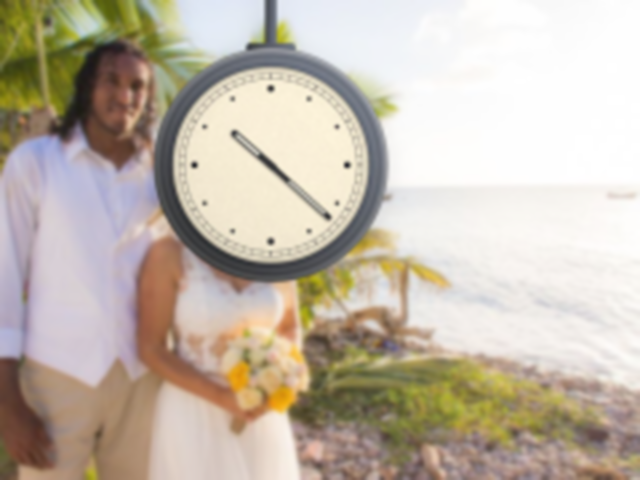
10:22
